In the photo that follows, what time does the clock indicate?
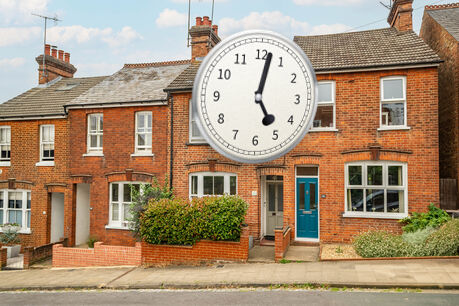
5:02
